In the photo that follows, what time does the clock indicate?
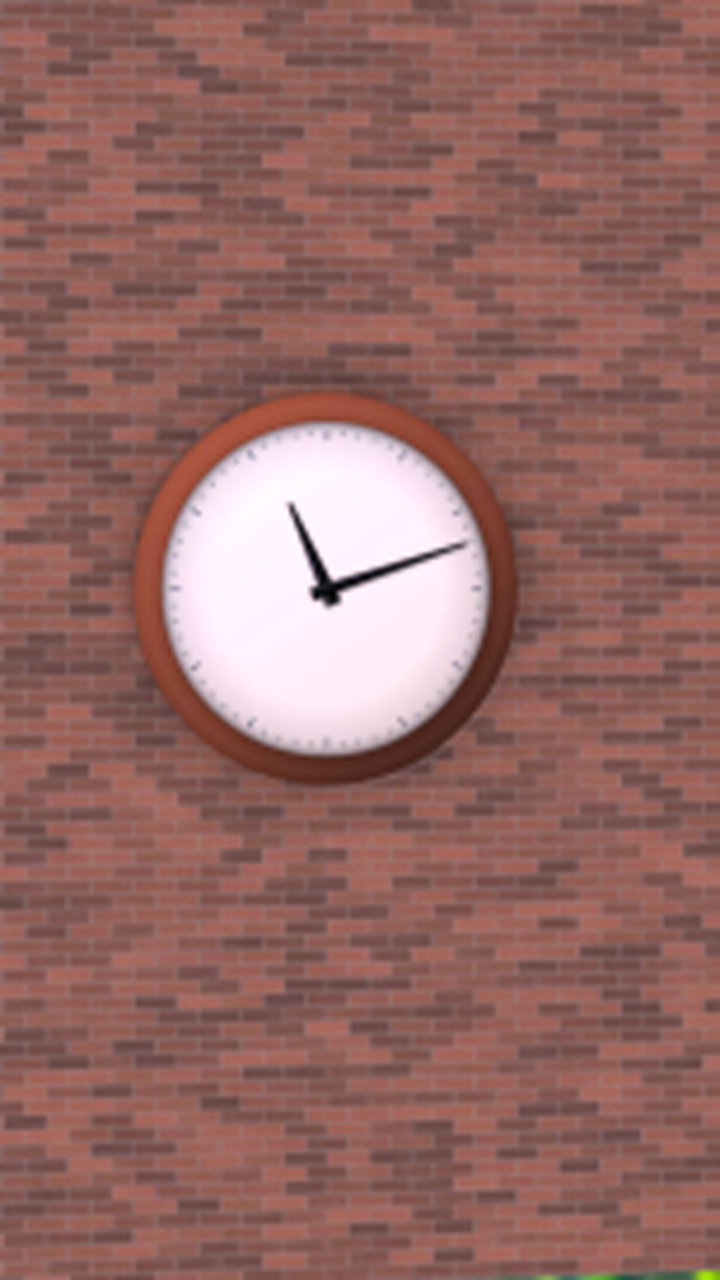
11:12
